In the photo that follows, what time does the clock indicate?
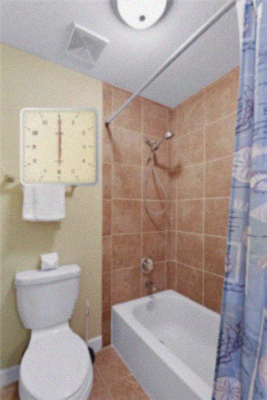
6:00
